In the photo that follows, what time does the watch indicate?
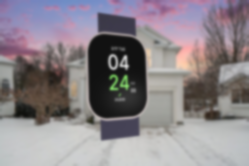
4:24
